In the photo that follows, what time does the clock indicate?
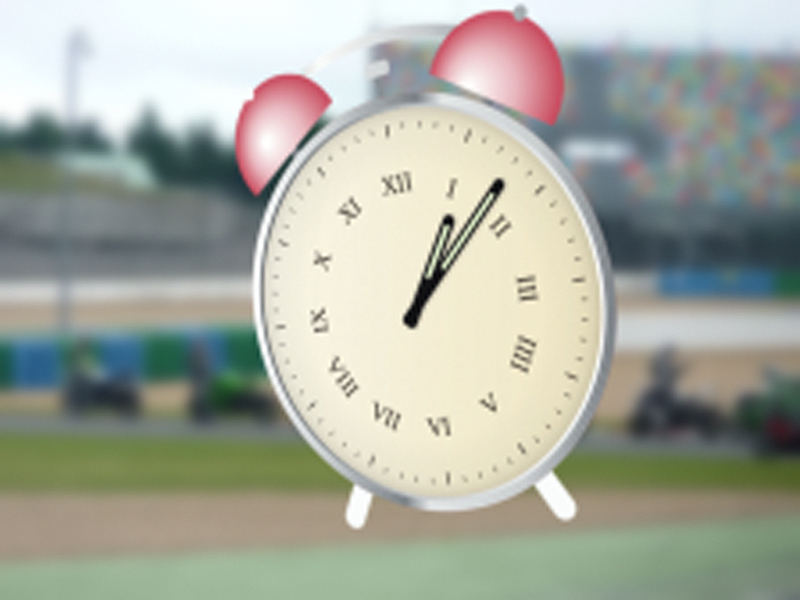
1:08
